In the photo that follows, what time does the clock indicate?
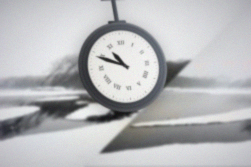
10:49
